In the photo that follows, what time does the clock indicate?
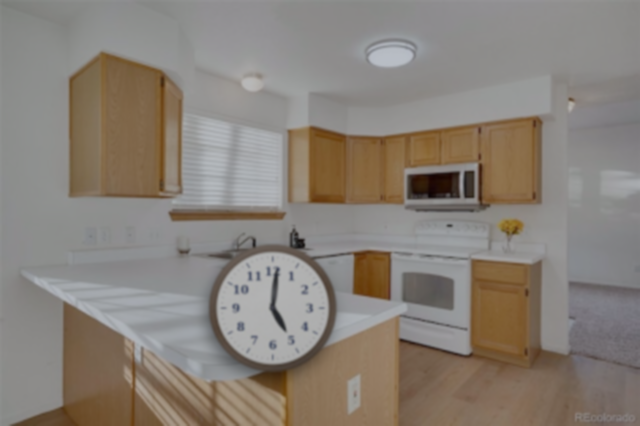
5:01
